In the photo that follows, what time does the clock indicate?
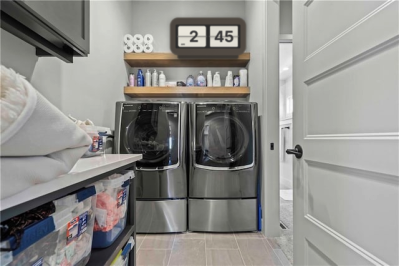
2:45
